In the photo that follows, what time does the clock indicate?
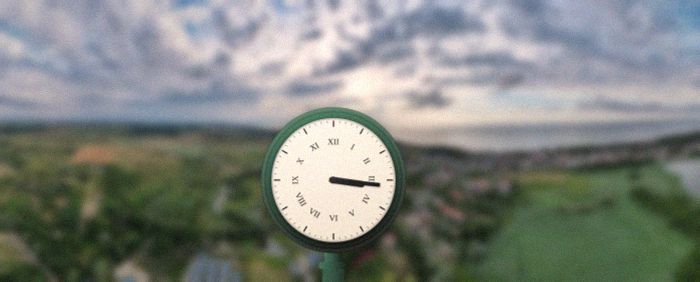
3:16
